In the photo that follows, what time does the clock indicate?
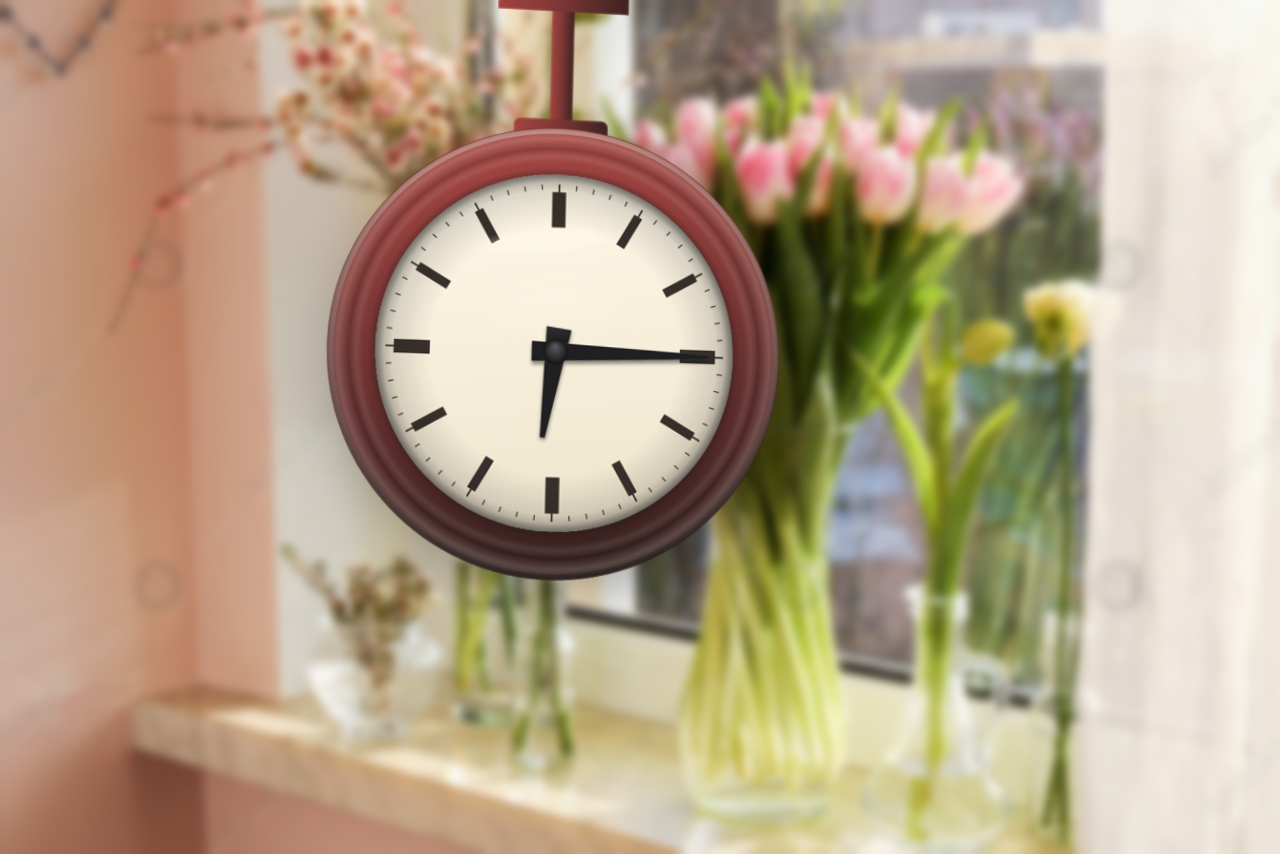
6:15
